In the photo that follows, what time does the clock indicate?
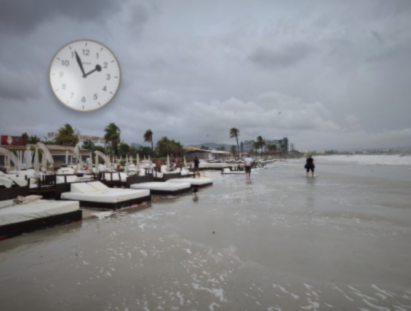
1:56
